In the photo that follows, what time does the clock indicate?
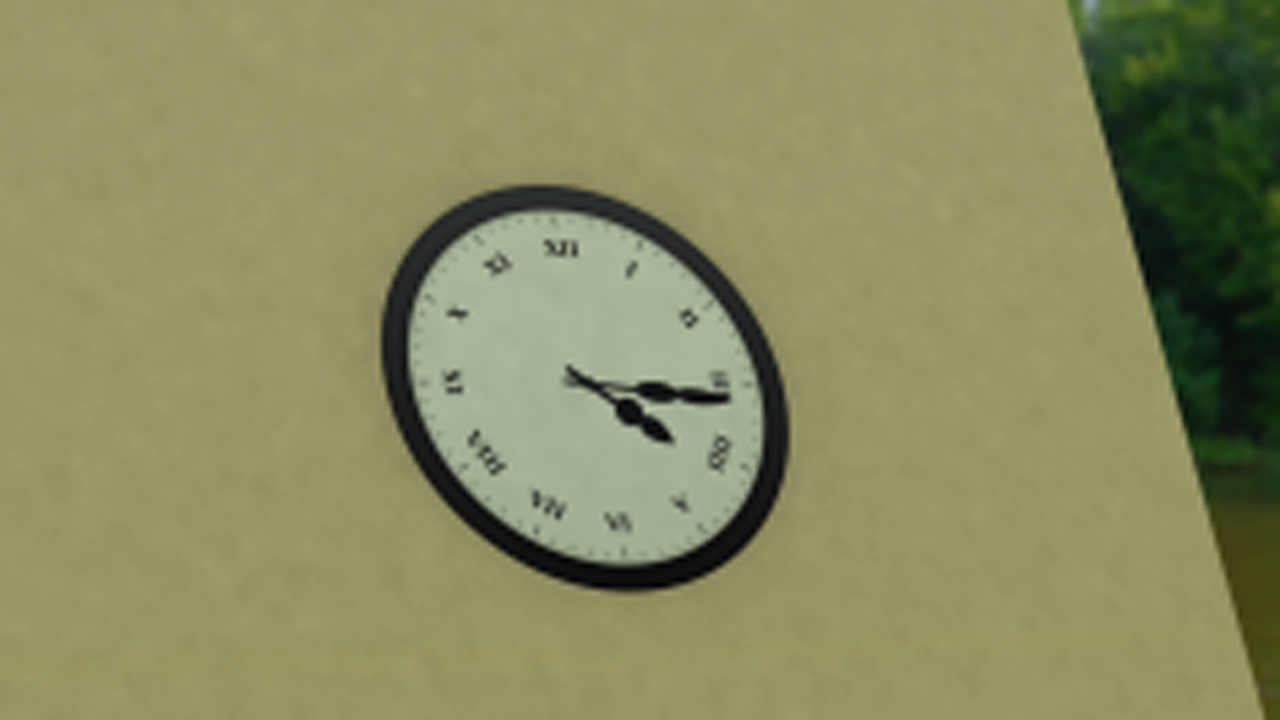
4:16
